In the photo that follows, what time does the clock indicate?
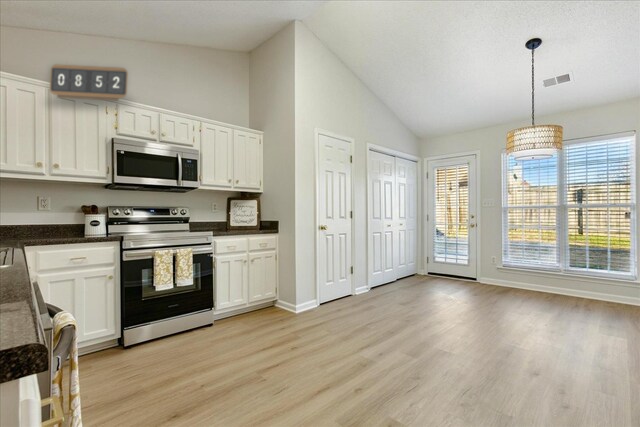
8:52
